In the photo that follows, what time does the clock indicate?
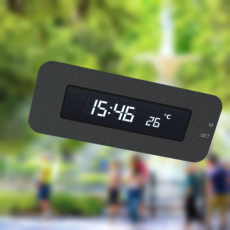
15:46
